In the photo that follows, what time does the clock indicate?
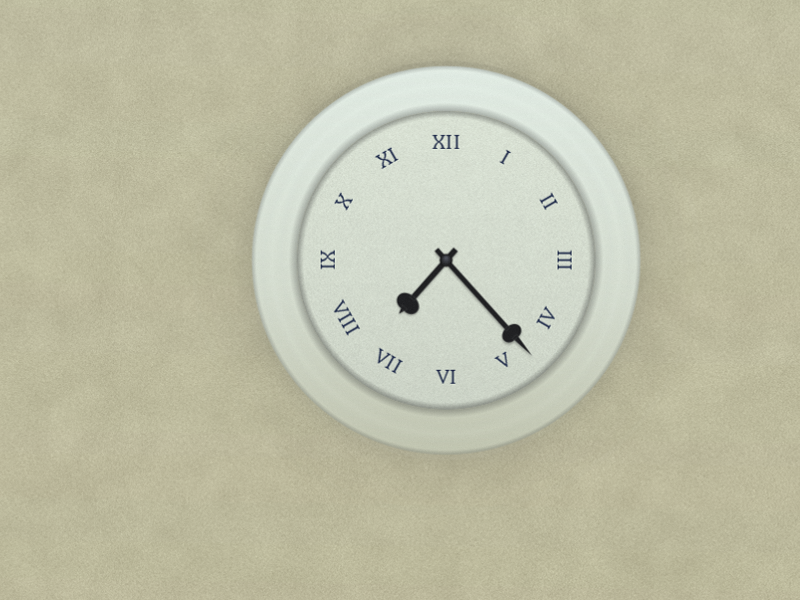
7:23
